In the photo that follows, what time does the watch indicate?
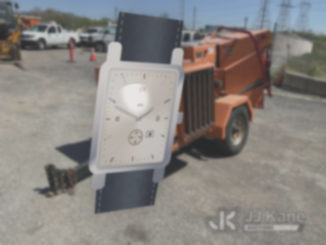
1:49
